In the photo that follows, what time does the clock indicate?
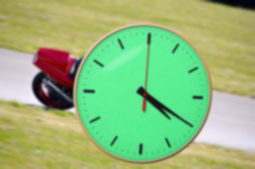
4:20:00
